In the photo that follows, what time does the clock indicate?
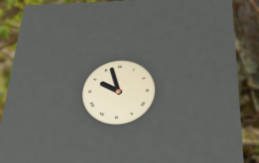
9:57
